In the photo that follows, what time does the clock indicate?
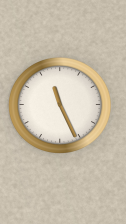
11:26
